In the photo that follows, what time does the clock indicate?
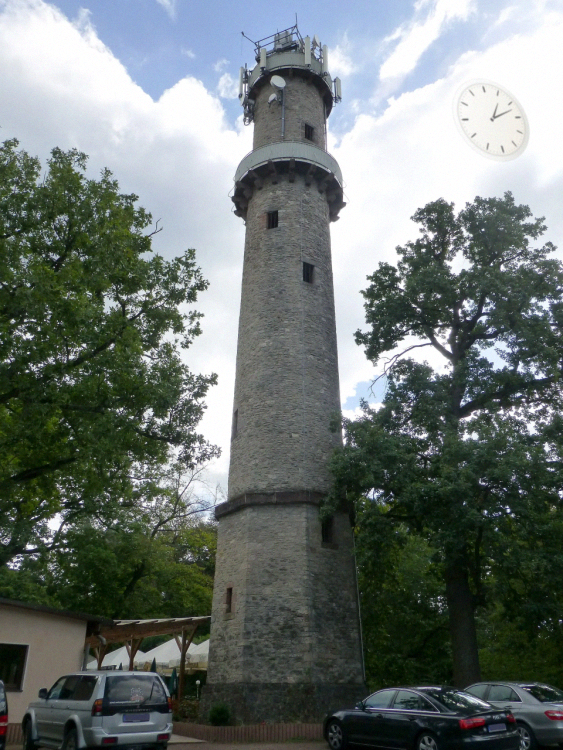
1:12
